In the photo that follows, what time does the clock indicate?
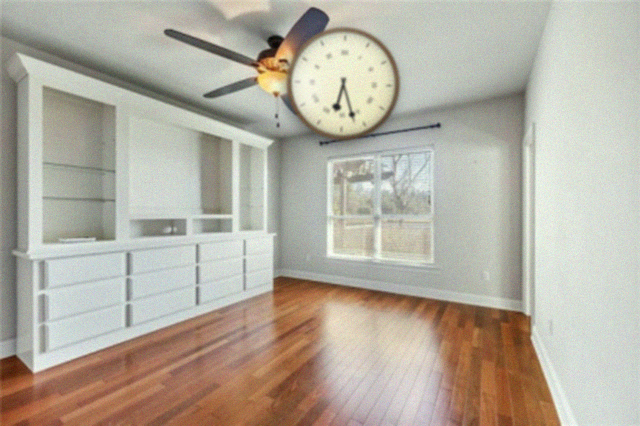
6:27
